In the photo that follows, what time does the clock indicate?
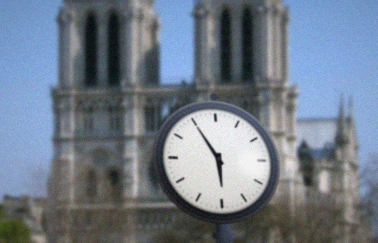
5:55
